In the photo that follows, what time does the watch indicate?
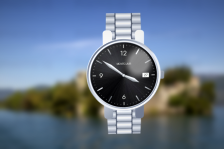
3:51
